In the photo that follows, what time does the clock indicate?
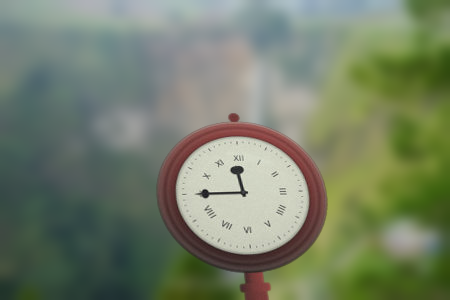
11:45
